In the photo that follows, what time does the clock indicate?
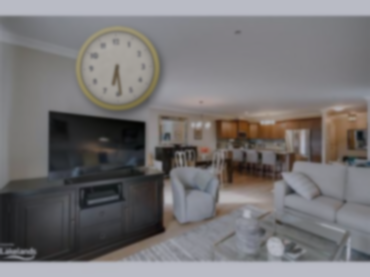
6:29
